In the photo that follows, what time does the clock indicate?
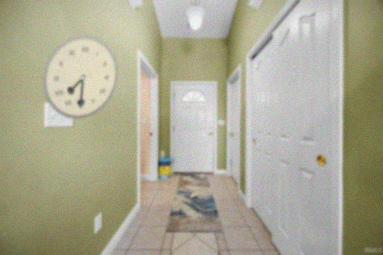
7:30
